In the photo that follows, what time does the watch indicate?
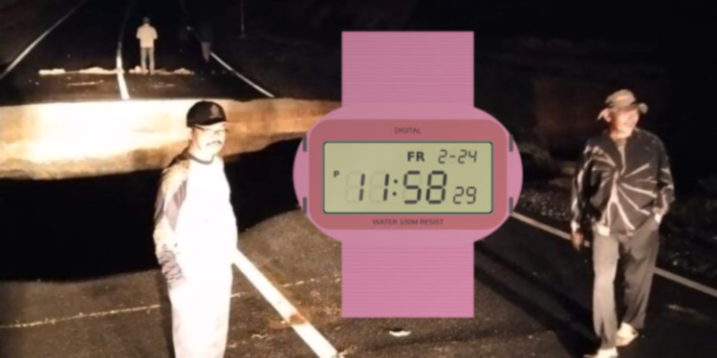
11:58:29
